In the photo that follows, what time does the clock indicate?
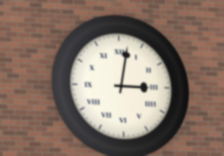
3:02
